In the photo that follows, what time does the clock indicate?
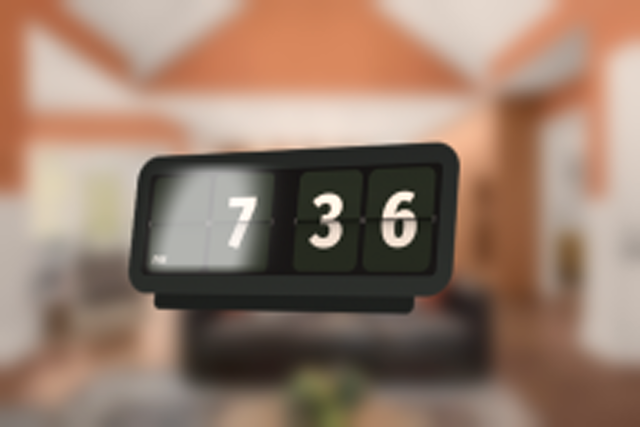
7:36
